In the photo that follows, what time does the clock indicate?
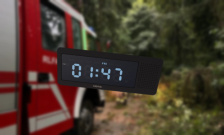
1:47
